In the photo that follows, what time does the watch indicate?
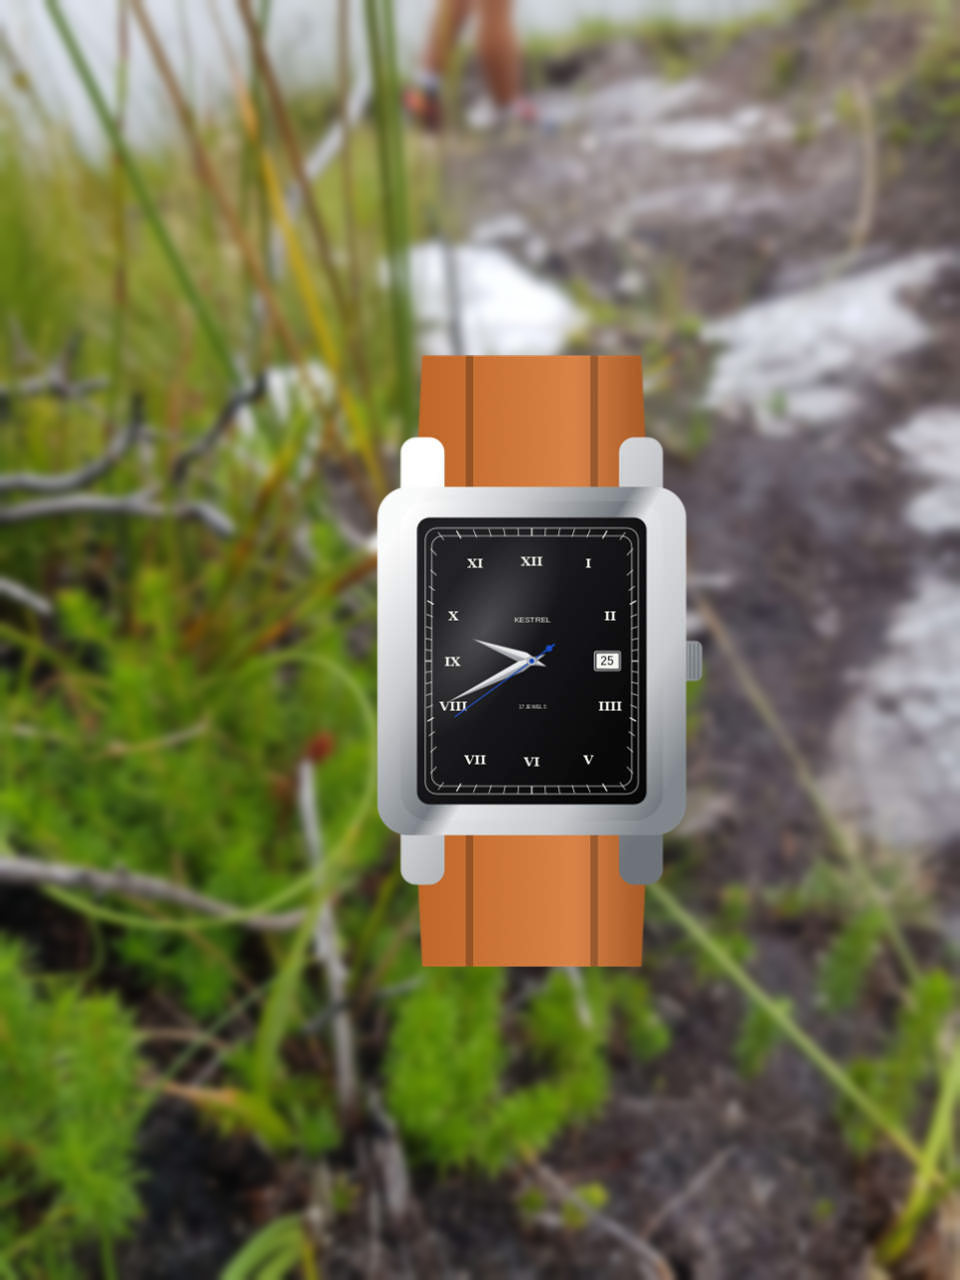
9:40:39
